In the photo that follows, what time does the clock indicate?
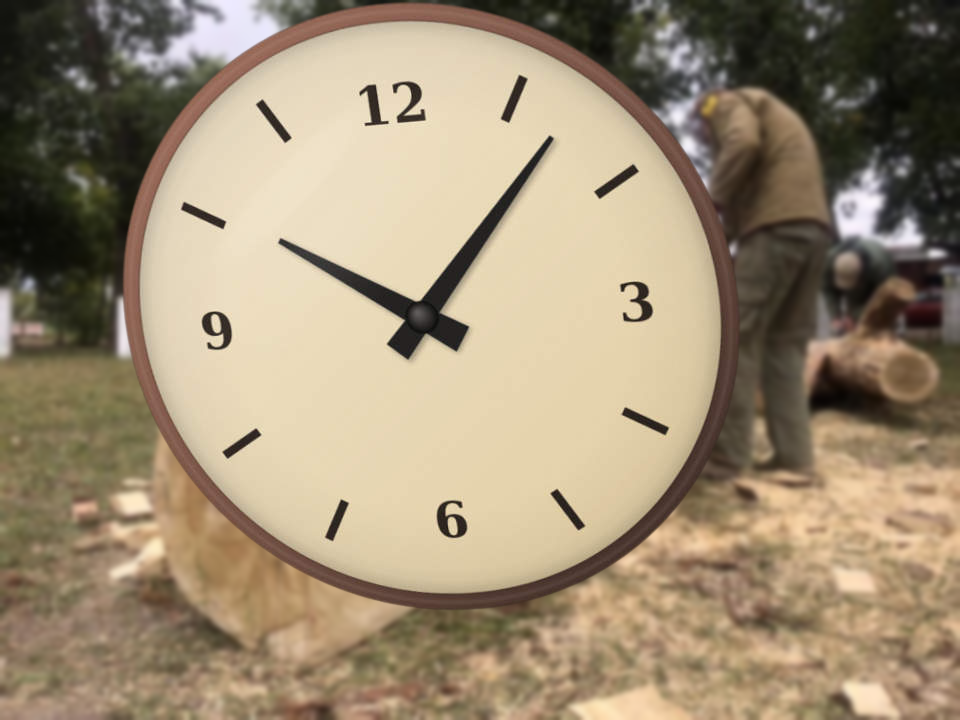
10:07
